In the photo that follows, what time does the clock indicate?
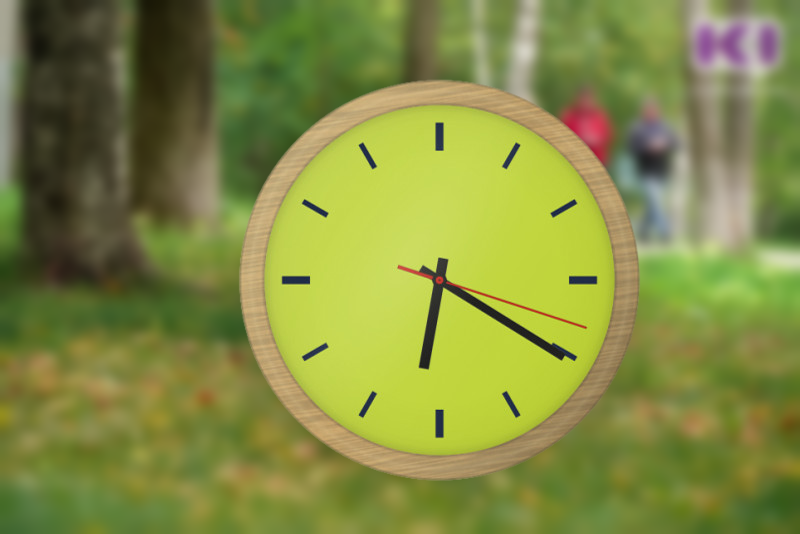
6:20:18
